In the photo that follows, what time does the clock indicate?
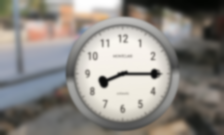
8:15
